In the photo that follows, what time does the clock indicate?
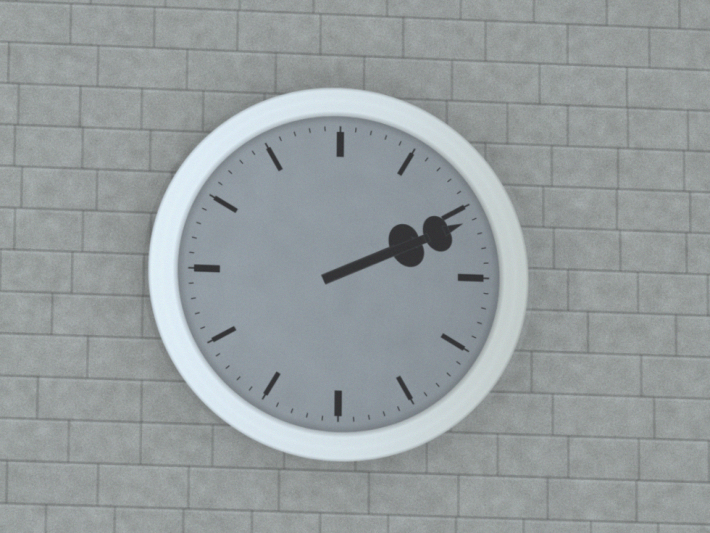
2:11
